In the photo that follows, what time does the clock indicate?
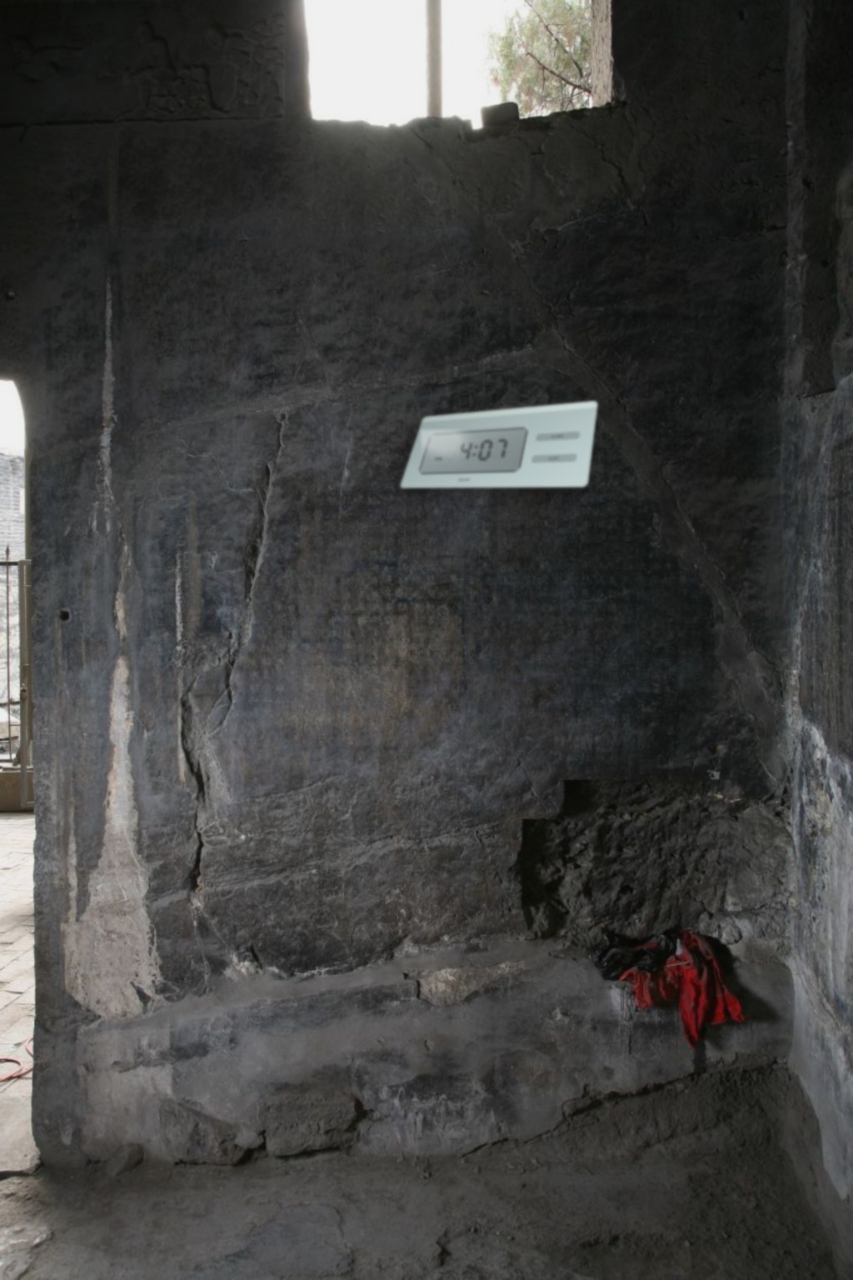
4:07
